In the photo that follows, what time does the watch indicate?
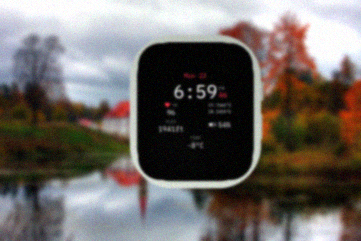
6:59
